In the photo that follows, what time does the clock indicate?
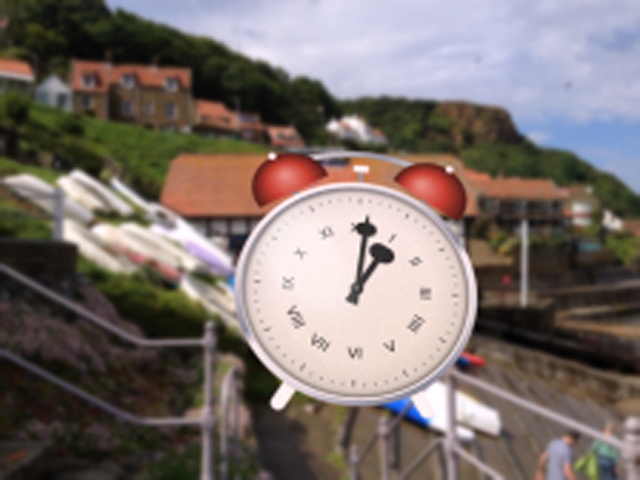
1:01
